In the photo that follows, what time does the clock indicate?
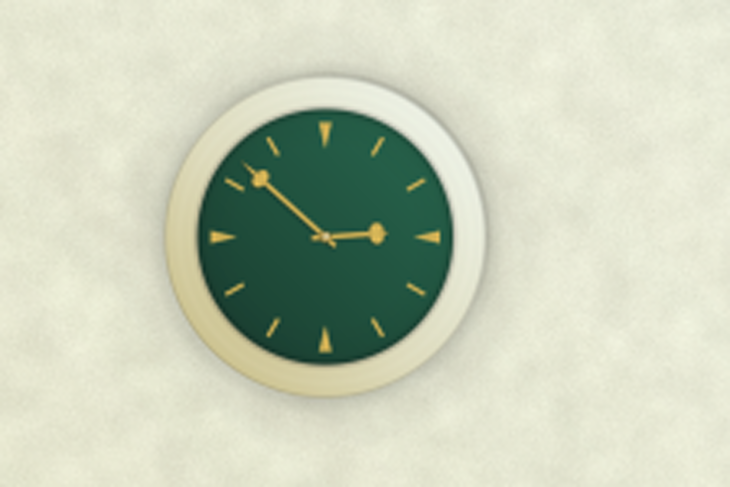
2:52
